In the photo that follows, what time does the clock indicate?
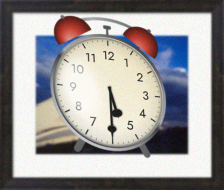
5:30
